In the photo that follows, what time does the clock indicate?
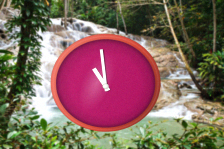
10:59
